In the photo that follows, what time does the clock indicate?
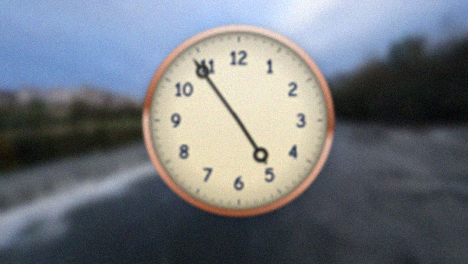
4:54
